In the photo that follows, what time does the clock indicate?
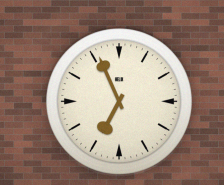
6:56
